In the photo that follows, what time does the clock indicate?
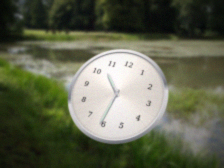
10:31
